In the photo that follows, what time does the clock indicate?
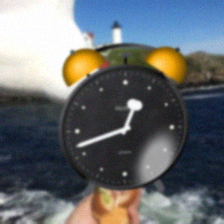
12:42
